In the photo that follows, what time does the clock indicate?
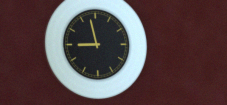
8:58
